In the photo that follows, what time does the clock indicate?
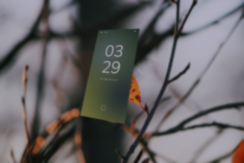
3:29
